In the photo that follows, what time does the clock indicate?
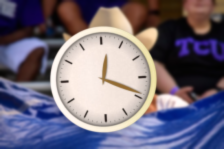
12:19
